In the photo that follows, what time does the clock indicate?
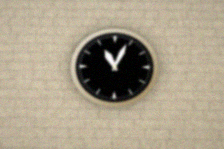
11:04
